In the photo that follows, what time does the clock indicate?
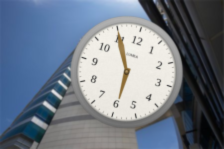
5:55
